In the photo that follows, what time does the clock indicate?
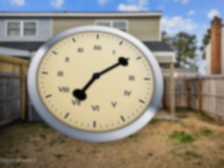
7:09
